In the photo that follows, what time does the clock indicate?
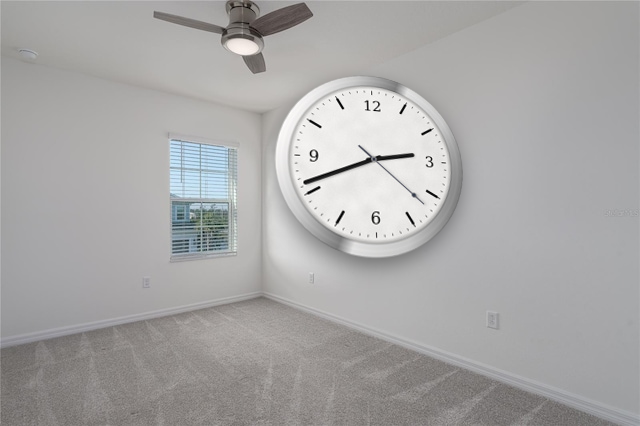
2:41:22
